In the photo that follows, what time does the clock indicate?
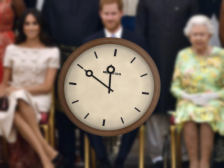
11:50
